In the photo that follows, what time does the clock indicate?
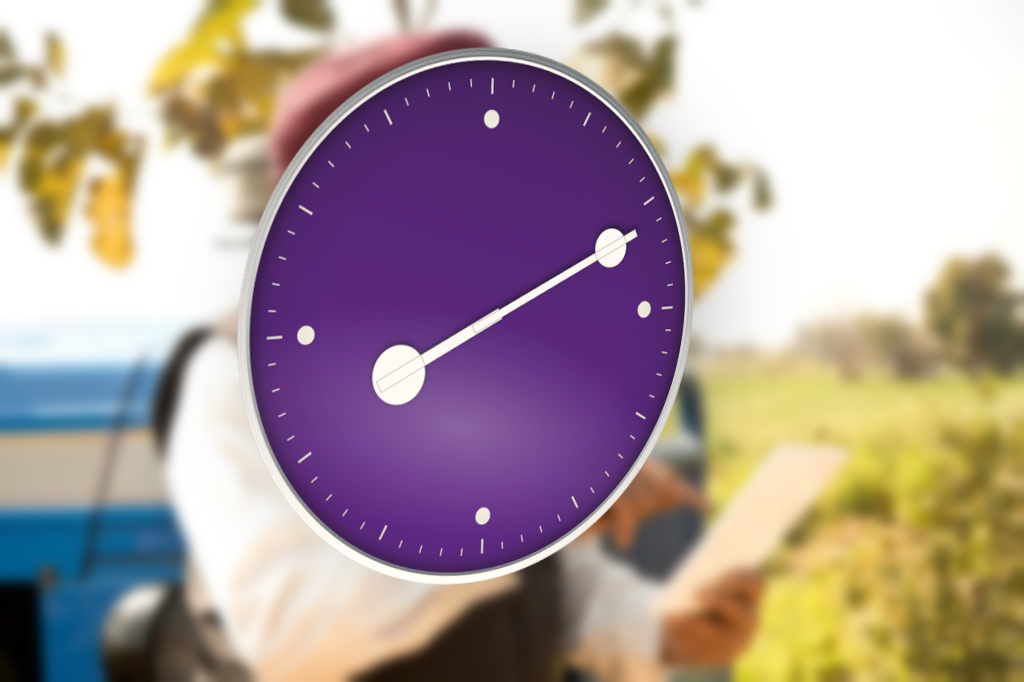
8:11
